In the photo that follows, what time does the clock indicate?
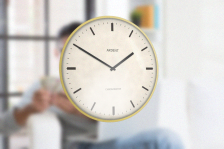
1:50
